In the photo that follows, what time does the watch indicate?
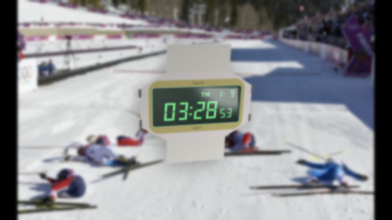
3:28
